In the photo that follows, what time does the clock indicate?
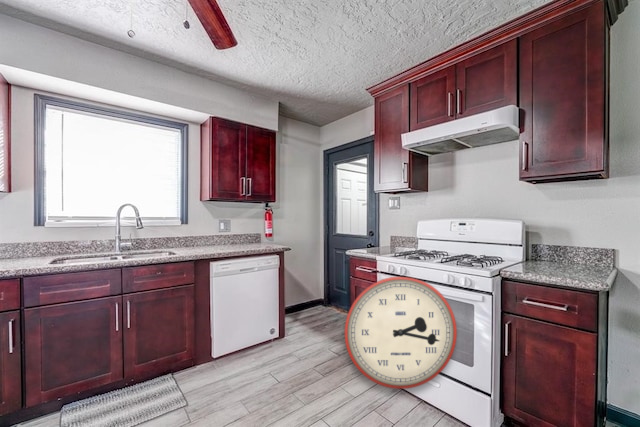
2:17
